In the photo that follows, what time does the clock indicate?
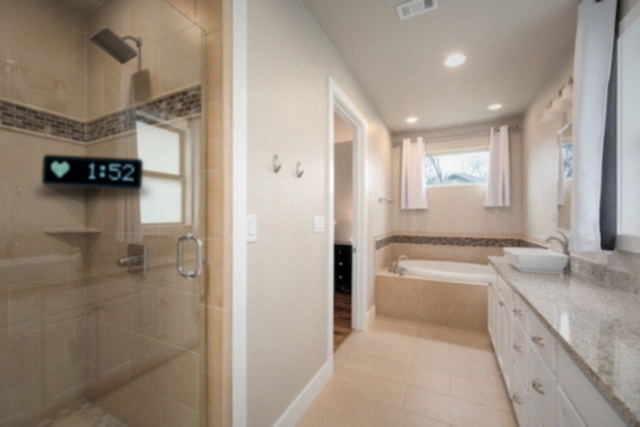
1:52
